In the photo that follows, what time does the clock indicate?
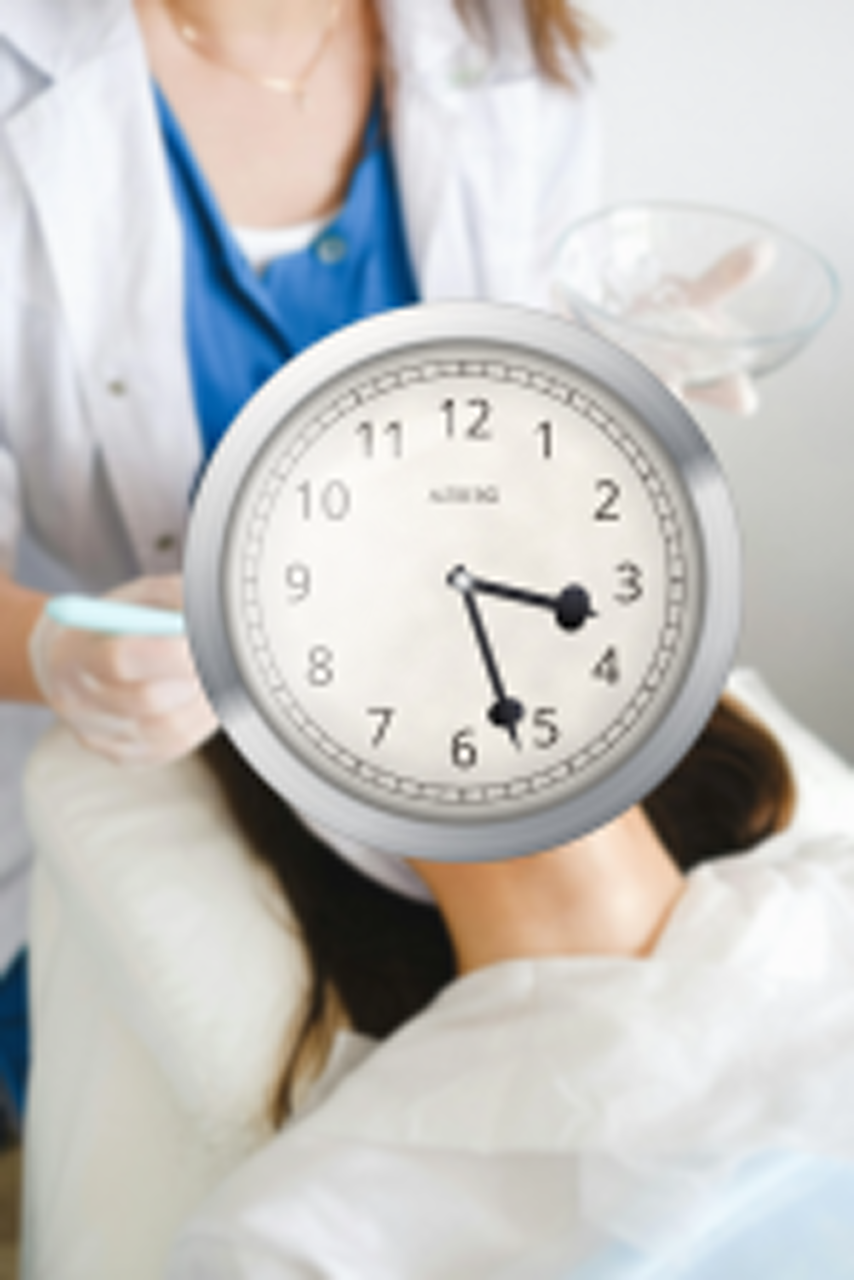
3:27
